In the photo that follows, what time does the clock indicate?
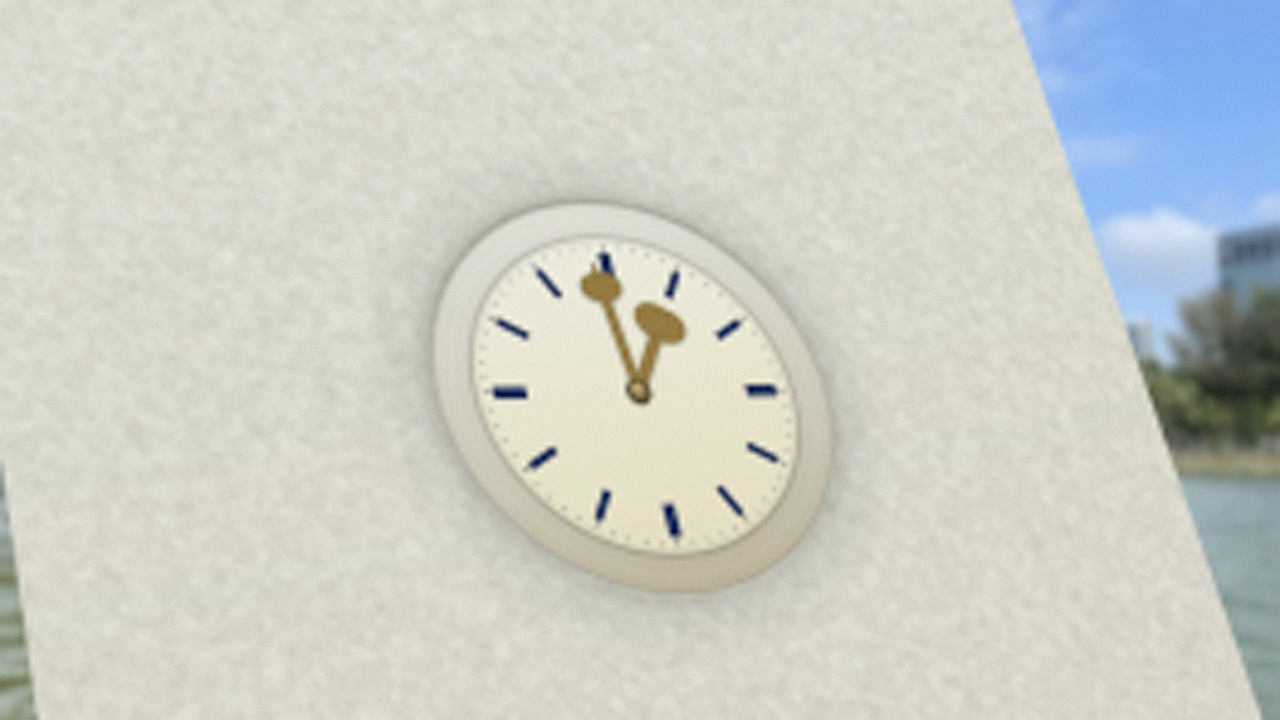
12:59
